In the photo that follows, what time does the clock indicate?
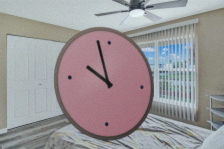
9:57
